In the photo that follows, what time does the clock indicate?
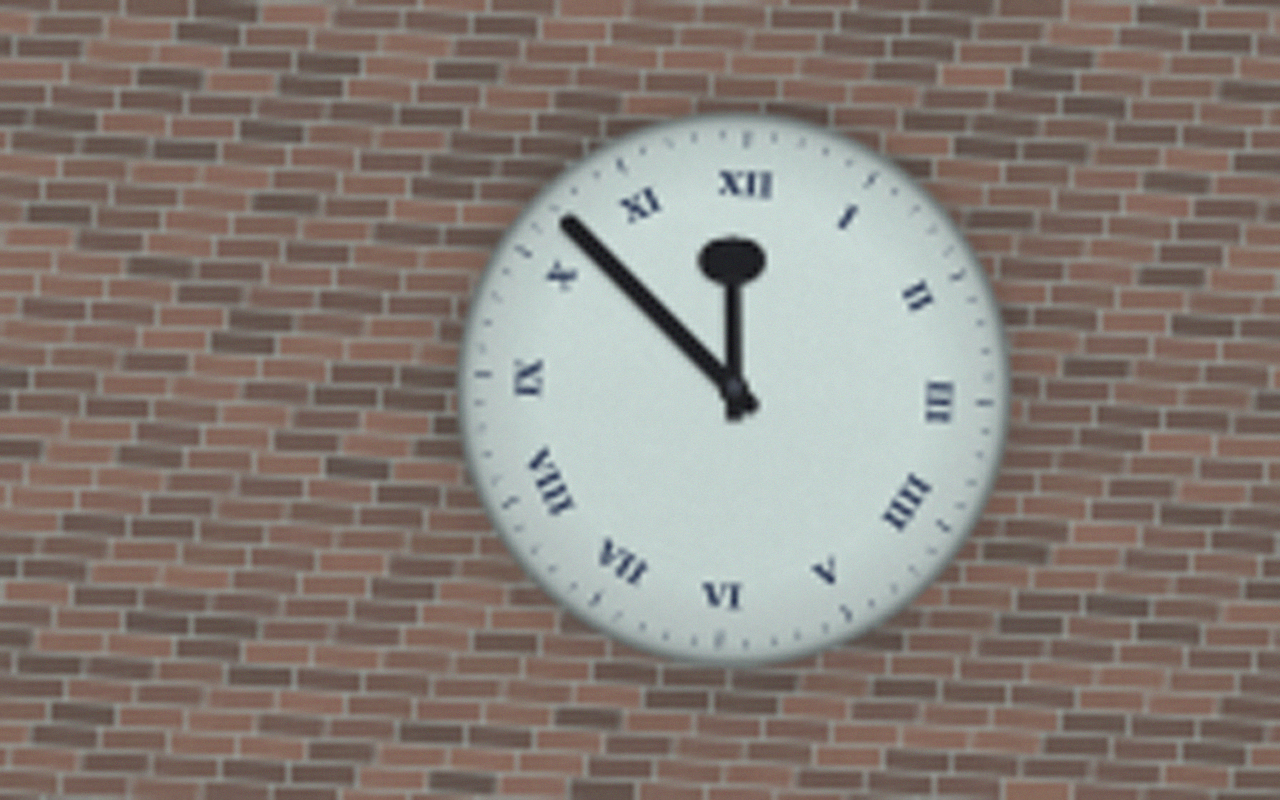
11:52
